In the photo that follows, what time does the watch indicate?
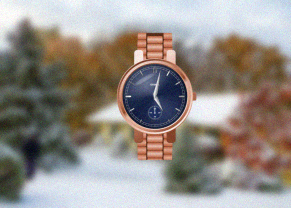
5:02
